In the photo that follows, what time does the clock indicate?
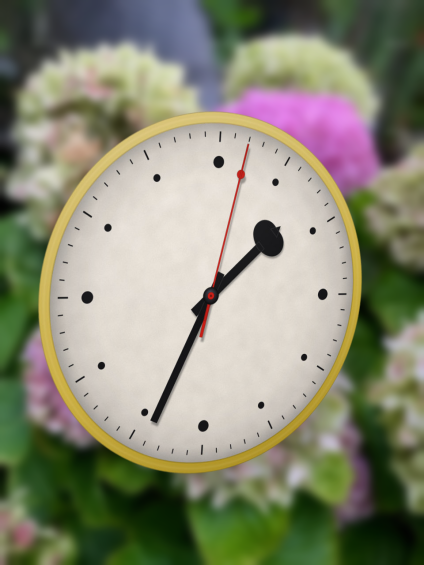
1:34:02
